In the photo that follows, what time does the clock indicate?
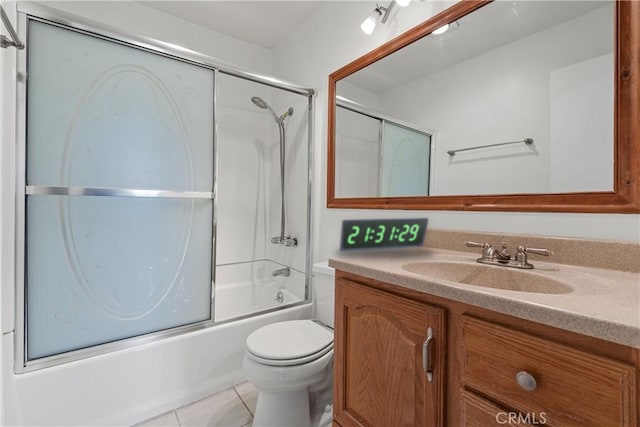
21:31:29
